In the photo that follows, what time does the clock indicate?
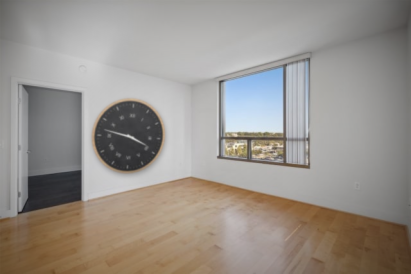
3:47
